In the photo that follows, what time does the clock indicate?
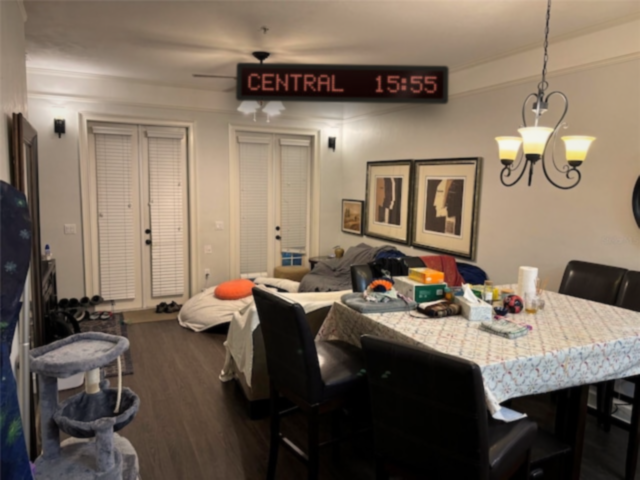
15:55
